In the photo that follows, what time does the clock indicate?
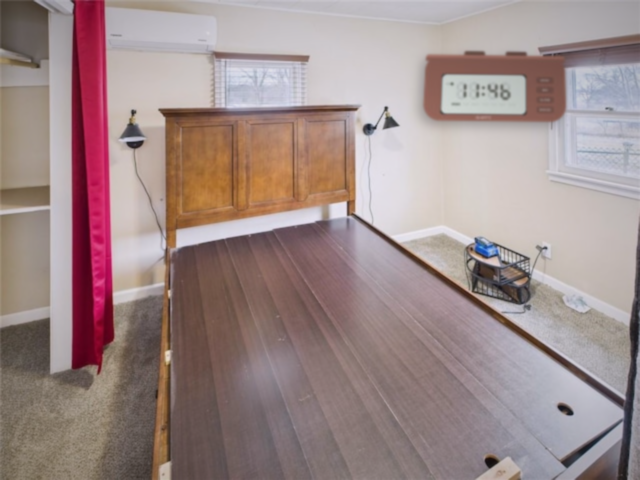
11:46
